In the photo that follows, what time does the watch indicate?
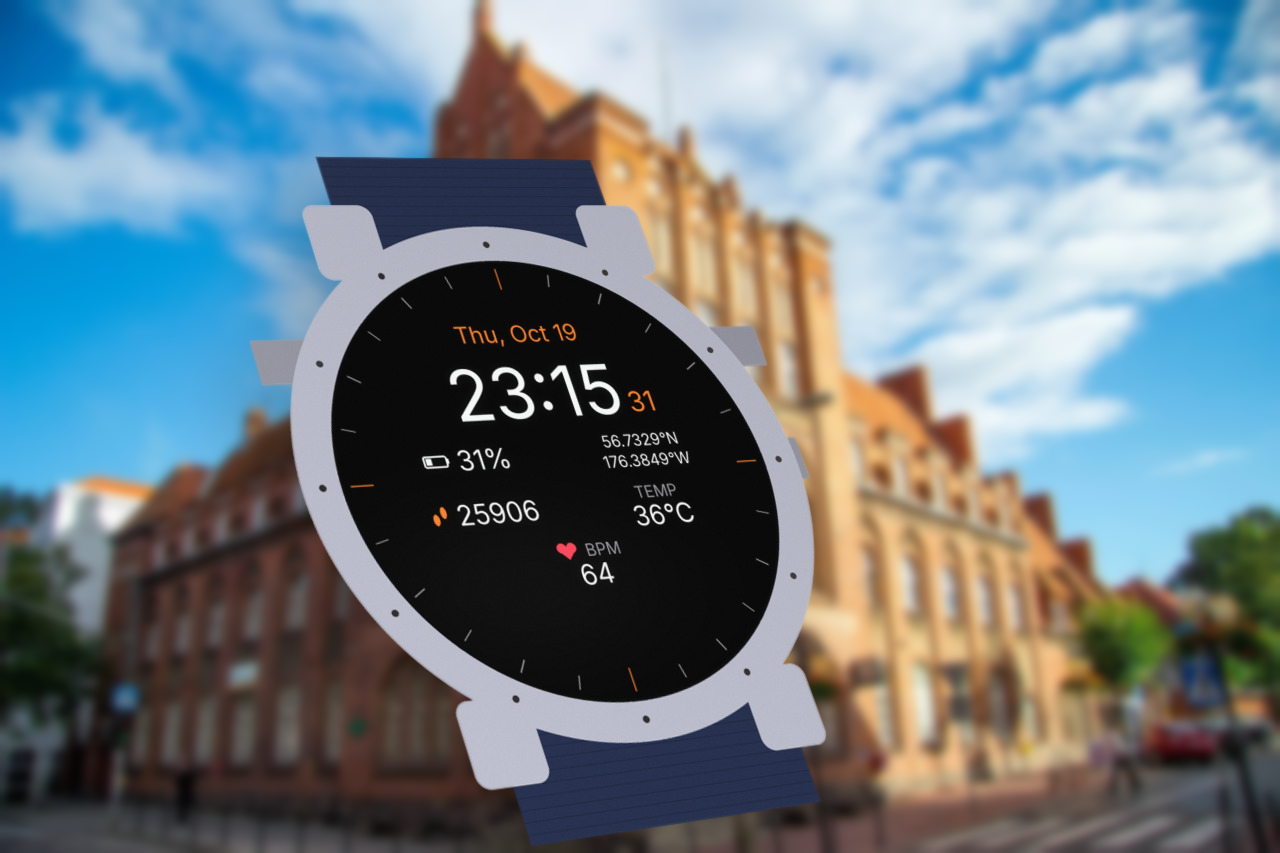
23:15:31
